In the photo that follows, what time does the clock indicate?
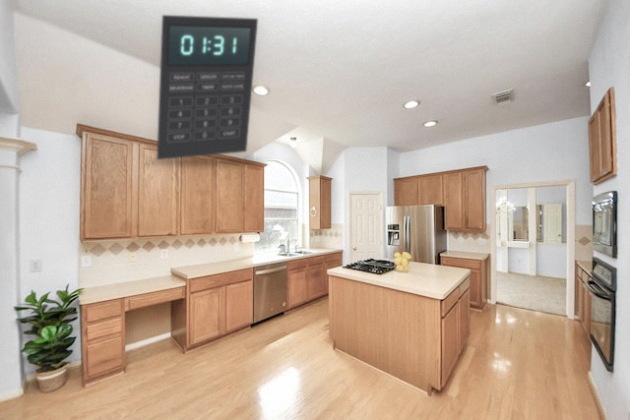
1:31
